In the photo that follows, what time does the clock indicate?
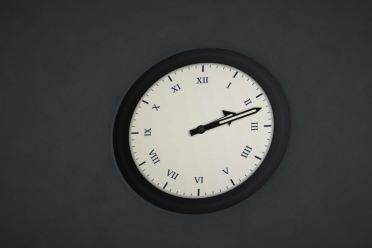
2:12
